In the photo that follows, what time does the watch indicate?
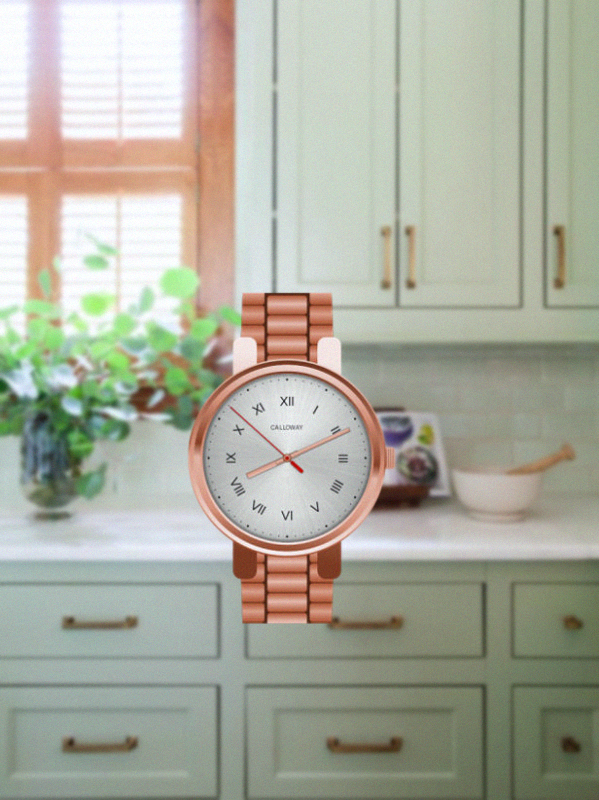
8:10:52
